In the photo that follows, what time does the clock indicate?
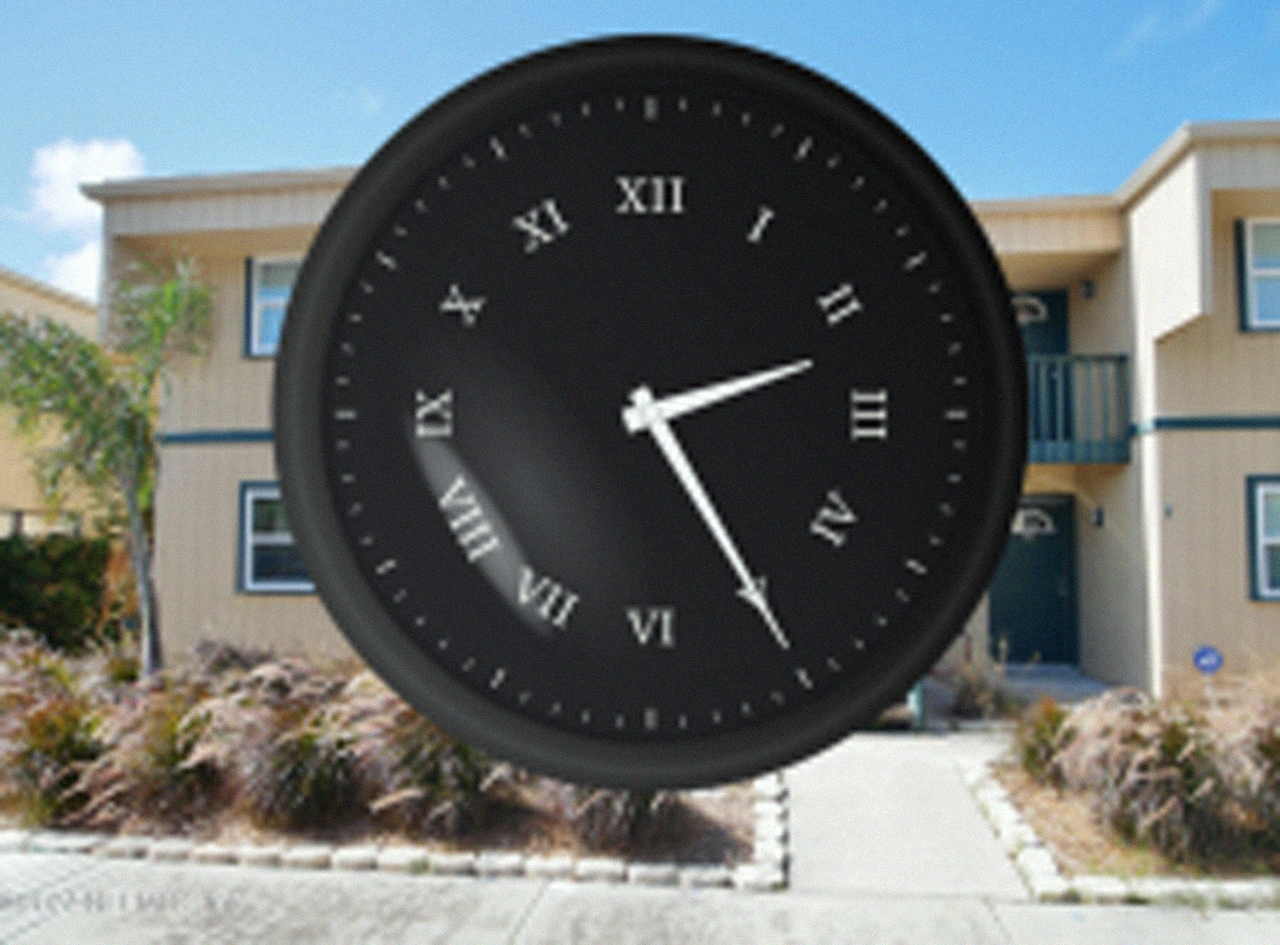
2:25
